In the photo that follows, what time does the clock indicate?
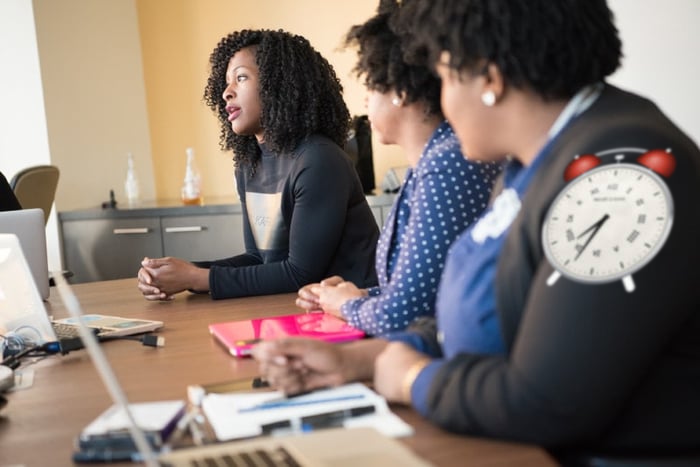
7:34
